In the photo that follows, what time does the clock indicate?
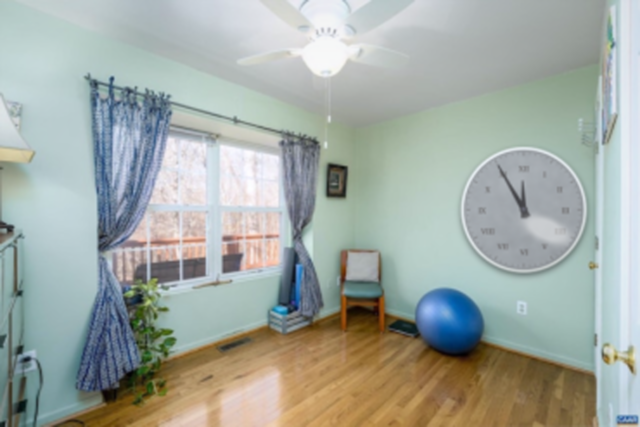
11:55
